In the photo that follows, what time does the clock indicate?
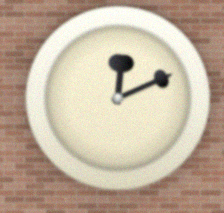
12:11
